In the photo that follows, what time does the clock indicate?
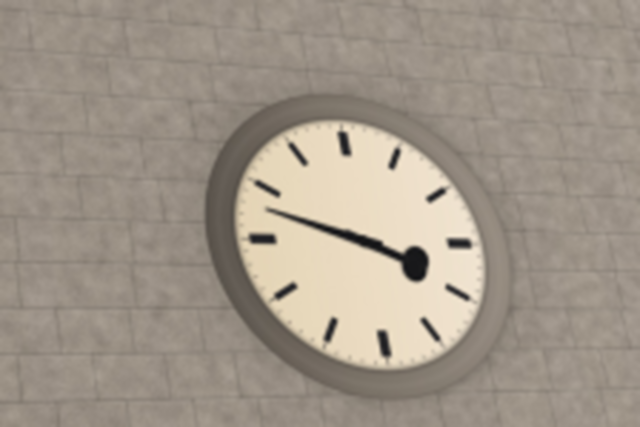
3:48
